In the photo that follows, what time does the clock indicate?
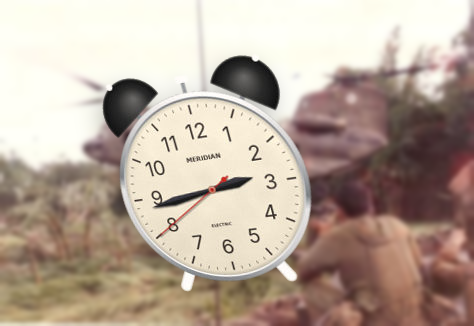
2:43:40
